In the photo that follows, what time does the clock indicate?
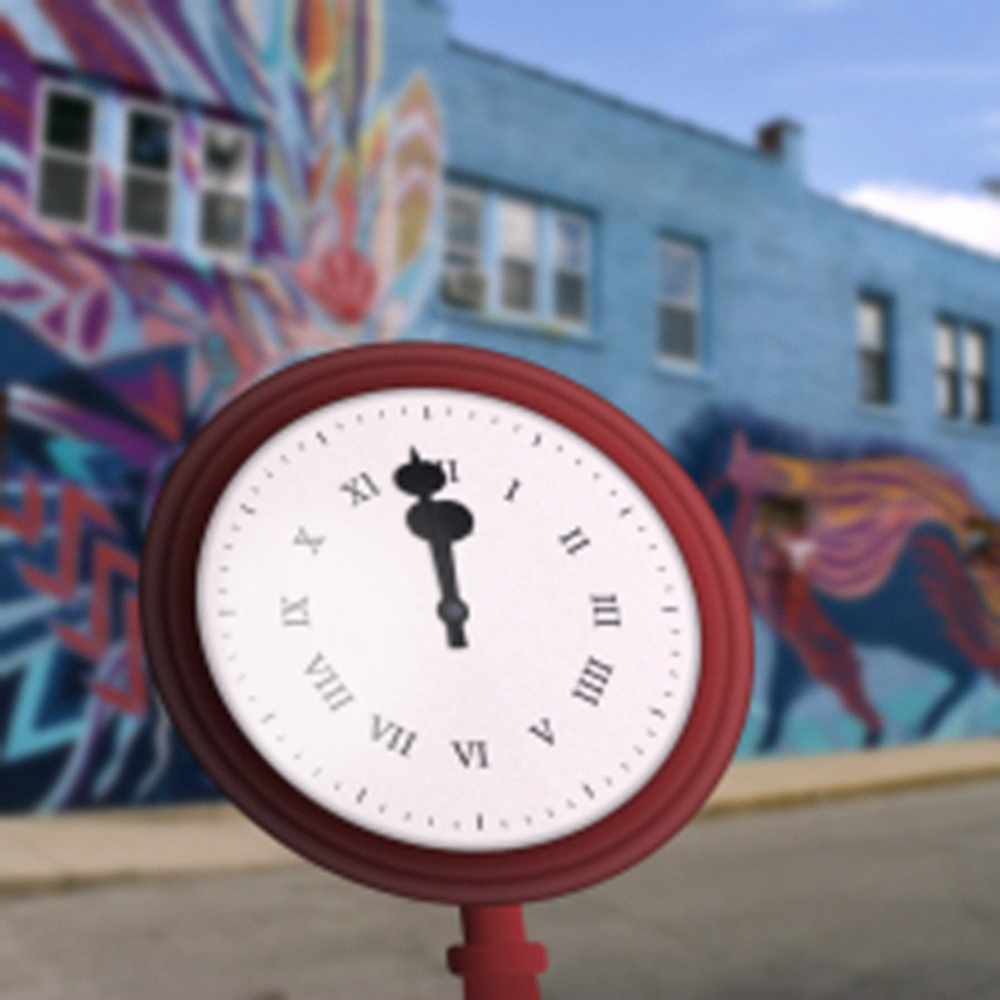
11:59
